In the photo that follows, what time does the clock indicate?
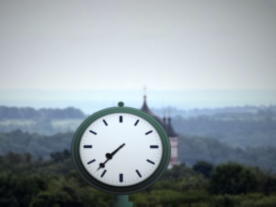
7:37
